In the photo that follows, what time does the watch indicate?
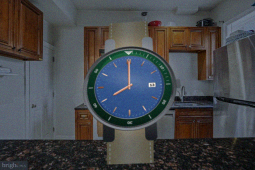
8:00
